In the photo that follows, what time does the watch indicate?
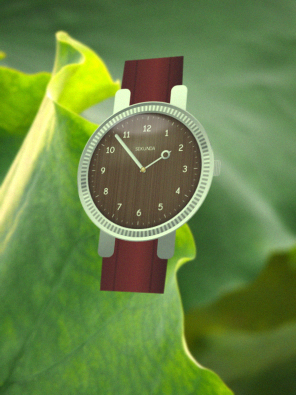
1:53
